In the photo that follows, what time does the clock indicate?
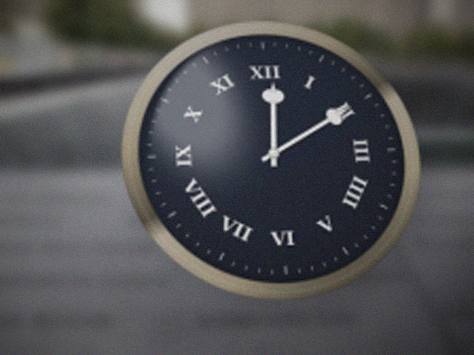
12:10
